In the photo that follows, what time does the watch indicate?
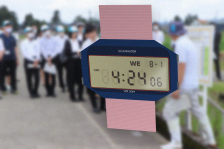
4:24:06
